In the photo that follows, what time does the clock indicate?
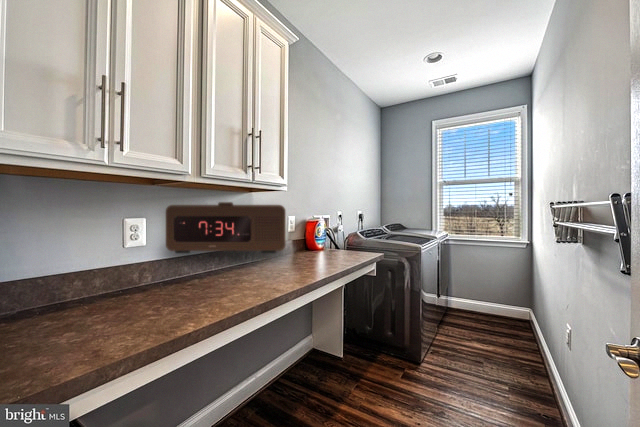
7:34
